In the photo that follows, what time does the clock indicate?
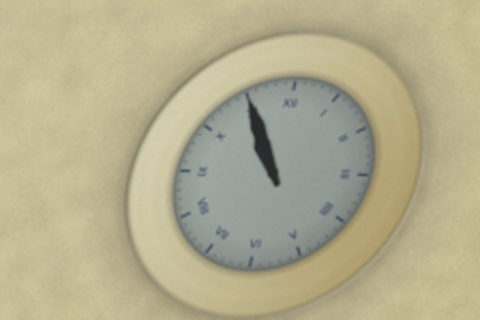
10:55
